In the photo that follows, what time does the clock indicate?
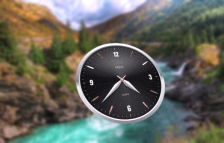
4:38
